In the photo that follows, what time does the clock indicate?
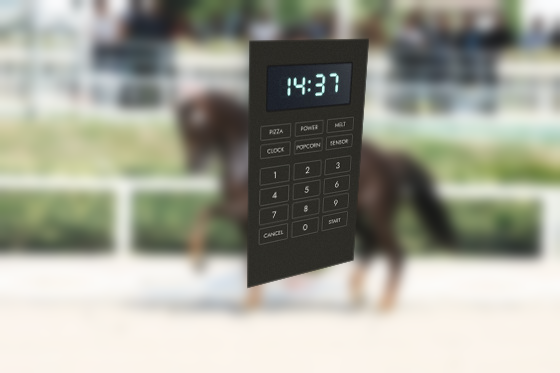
14:37
